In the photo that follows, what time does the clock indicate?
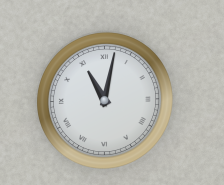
11:02
